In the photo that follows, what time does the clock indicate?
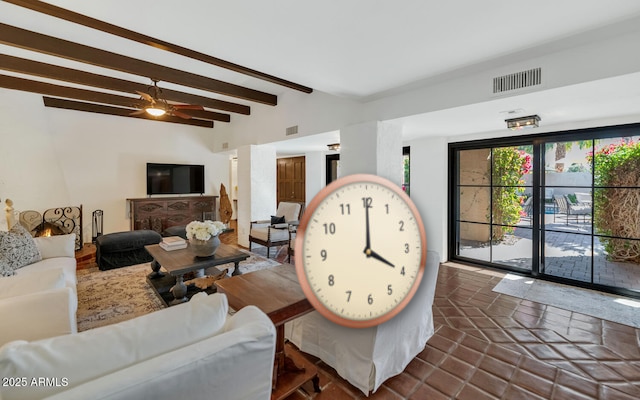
4:00
